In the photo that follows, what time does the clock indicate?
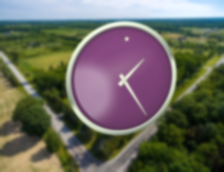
1:24
